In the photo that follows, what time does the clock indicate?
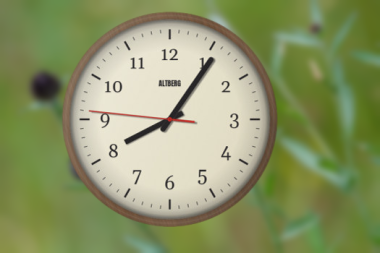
8:05:46
